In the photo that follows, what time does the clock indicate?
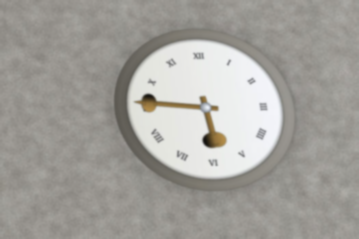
5:46
